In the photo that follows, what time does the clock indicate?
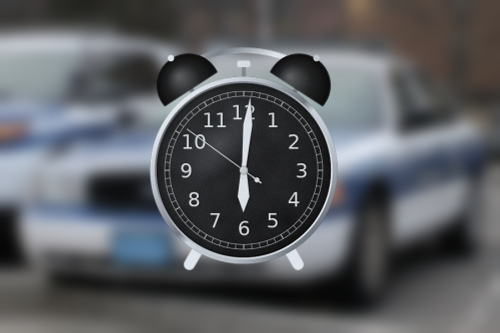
6:00:51
